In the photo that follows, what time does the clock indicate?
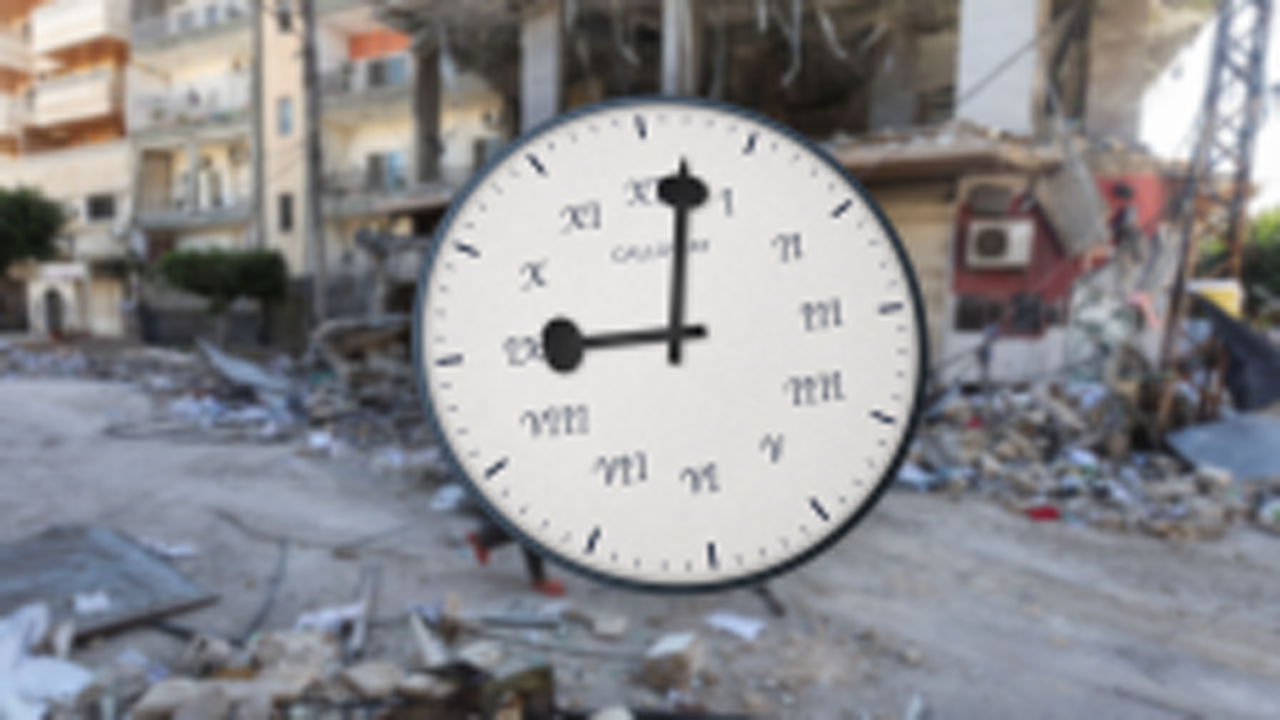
9:02
